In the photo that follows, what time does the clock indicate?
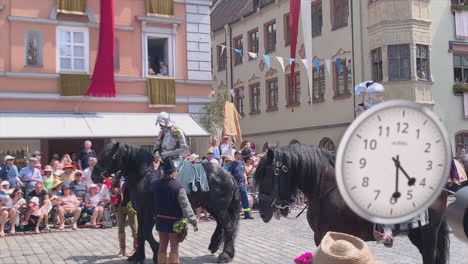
4:29
